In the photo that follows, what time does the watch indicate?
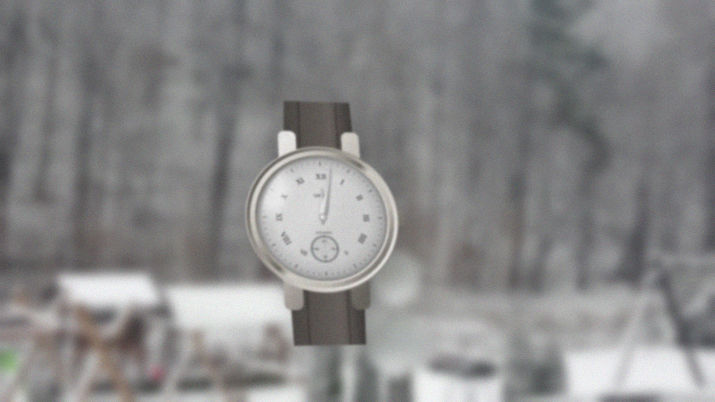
12:02
